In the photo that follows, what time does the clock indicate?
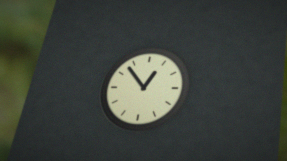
12:53
